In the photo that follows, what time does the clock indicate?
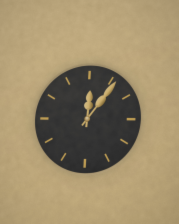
12:06
